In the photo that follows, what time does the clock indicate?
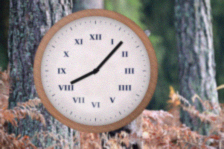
8:07
